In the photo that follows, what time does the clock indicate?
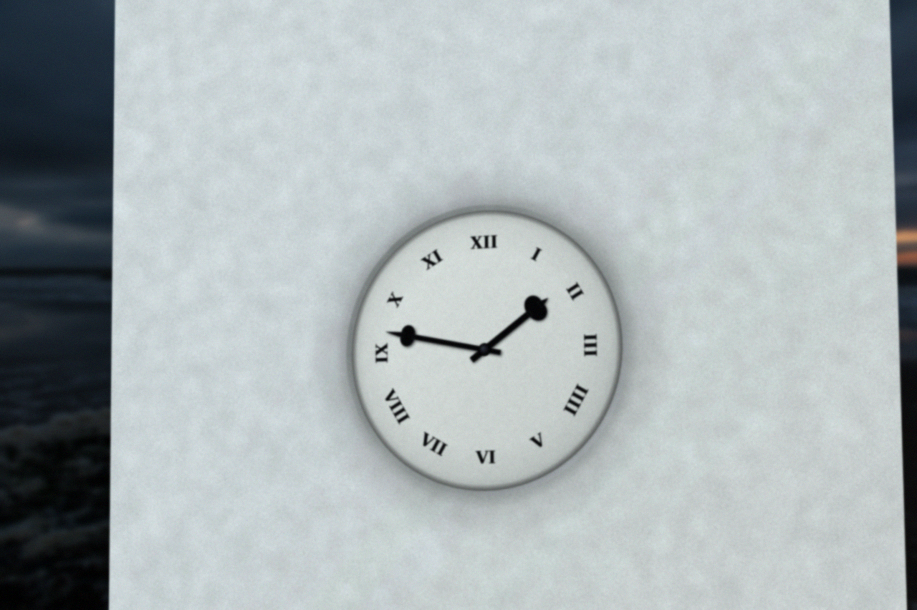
1:47
